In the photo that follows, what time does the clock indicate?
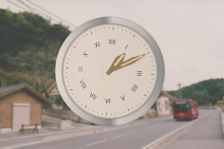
1:10
